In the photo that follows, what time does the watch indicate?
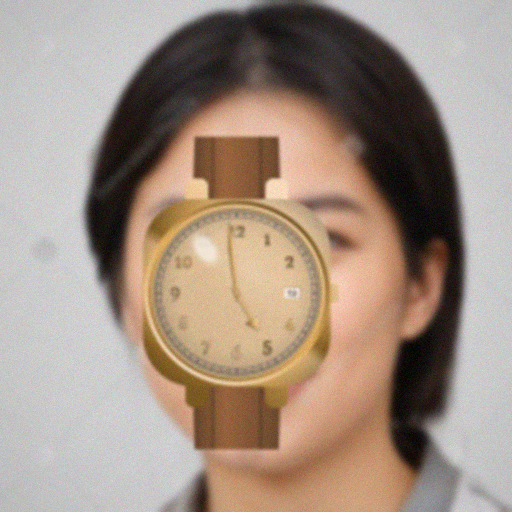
4:59
